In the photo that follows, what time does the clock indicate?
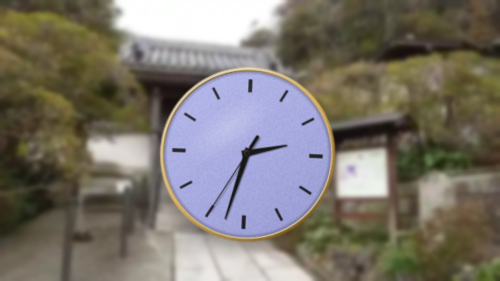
2:32:35
